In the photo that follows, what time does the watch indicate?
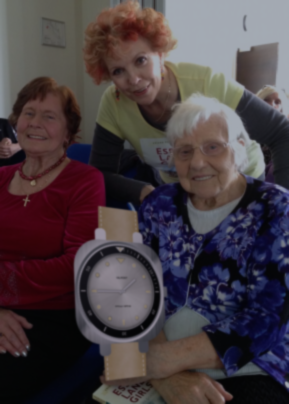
1:45
